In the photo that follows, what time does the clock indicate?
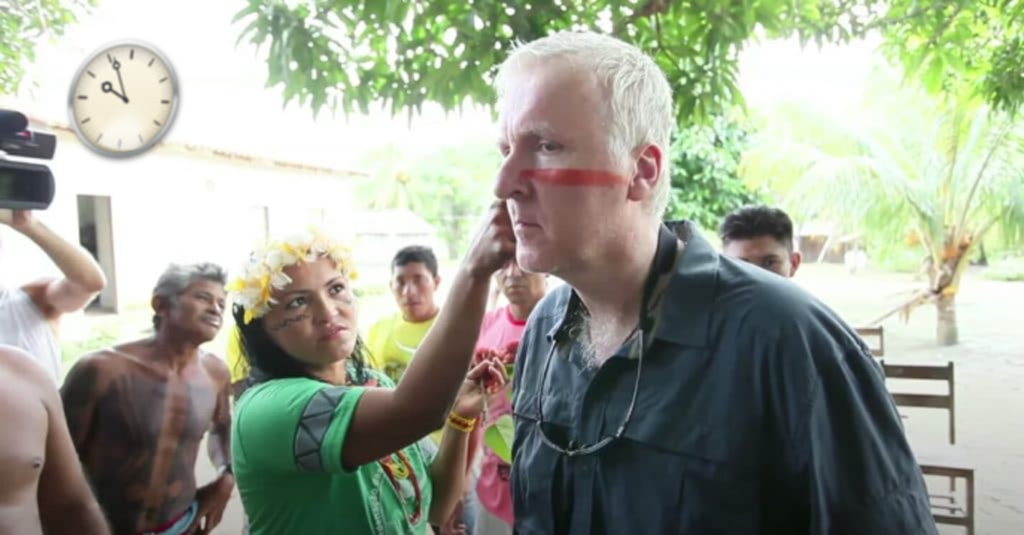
9:56
